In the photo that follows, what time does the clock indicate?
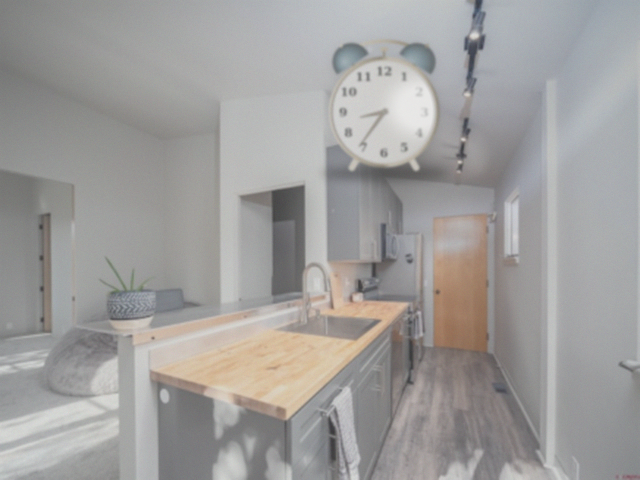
8:36
